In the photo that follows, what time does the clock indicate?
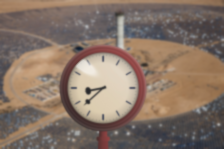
8:38
